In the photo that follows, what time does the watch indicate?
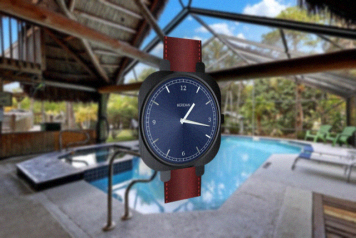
1:17
